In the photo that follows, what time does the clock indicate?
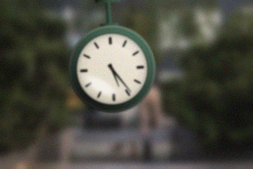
5:24
